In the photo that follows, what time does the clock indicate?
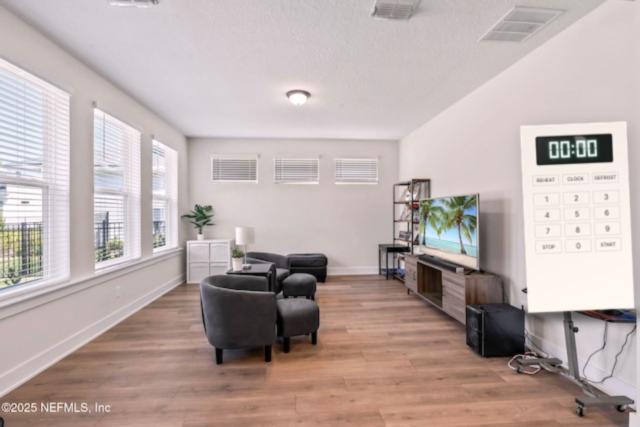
0:00
